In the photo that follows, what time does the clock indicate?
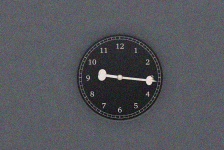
9:16
